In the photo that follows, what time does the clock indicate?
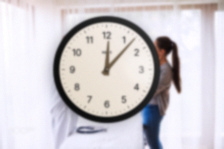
12:07
